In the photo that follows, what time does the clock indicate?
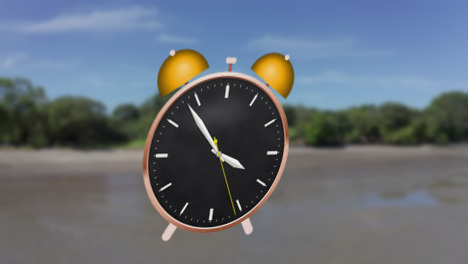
3:53:26
